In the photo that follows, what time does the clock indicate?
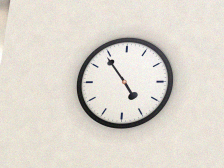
4:54
